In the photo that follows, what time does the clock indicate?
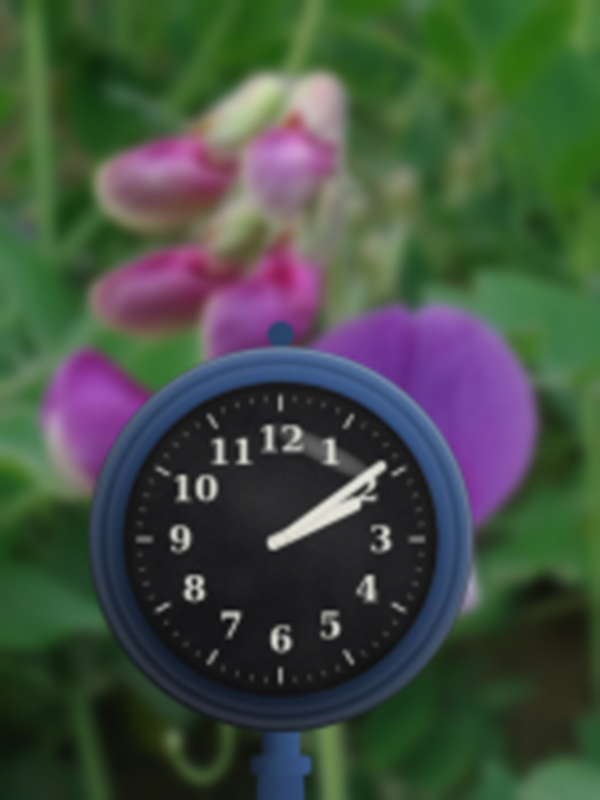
2:09
